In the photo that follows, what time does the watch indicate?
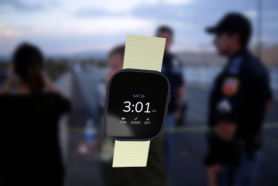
3:01
